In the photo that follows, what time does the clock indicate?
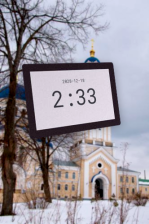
2:33
